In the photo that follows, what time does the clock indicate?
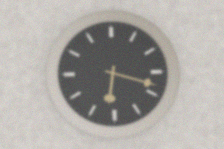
6:18
